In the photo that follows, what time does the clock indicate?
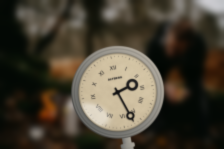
2:27
